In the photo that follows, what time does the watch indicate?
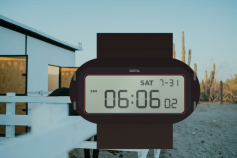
6:06:02
